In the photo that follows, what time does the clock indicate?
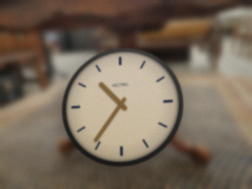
10:36
